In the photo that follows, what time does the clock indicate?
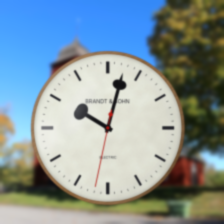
10:02:32
